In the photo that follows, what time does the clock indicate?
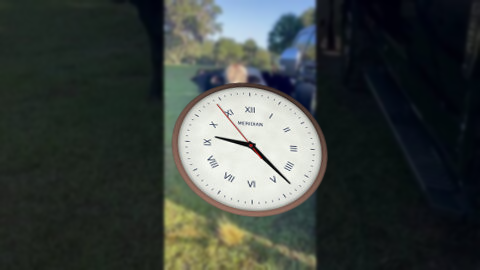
9:22:54
